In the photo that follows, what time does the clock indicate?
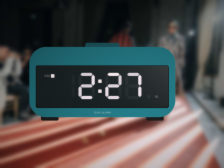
2:27
